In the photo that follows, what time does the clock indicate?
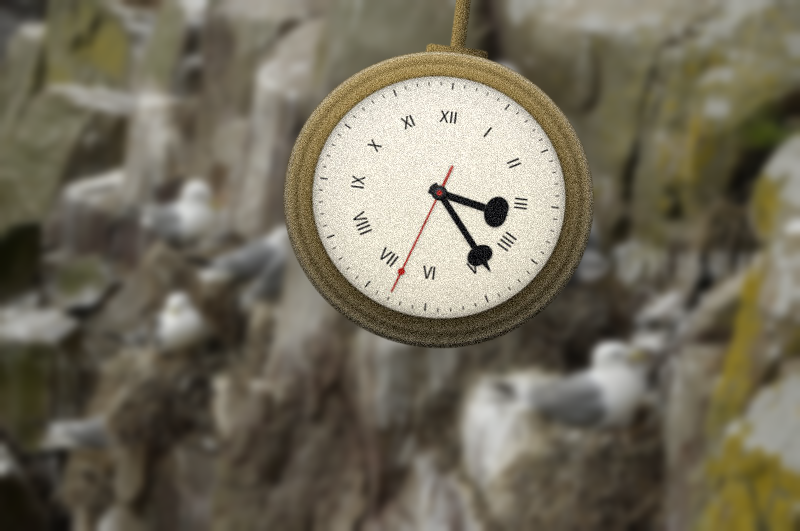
3:23:33
